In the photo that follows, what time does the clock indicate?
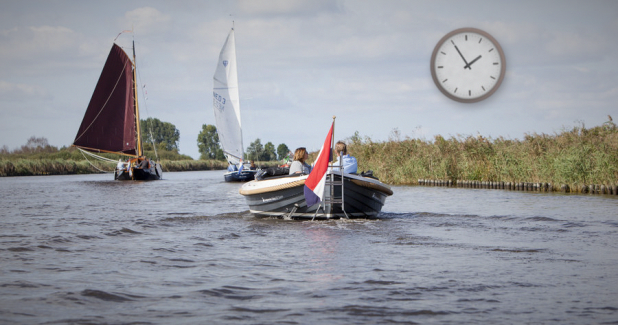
1:55
